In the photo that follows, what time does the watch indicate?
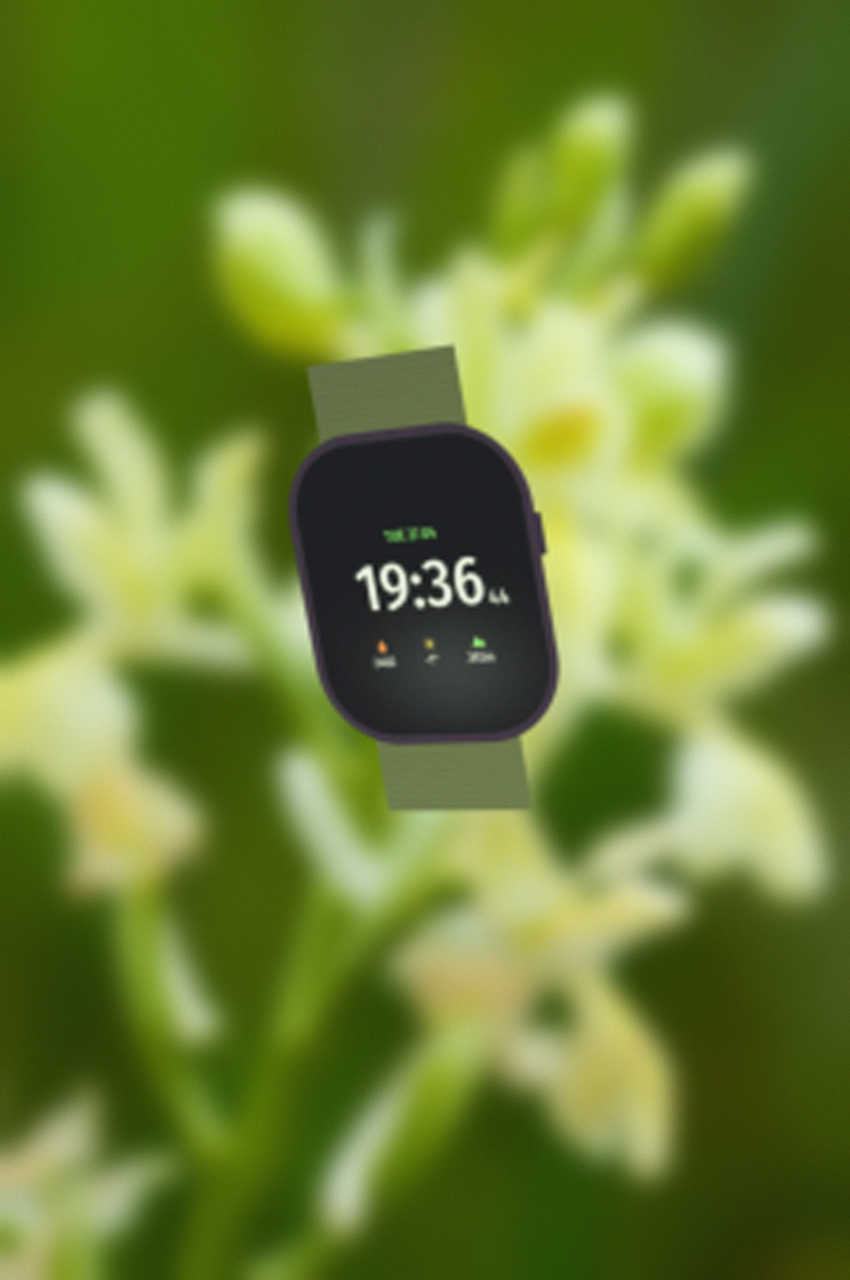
19:36
